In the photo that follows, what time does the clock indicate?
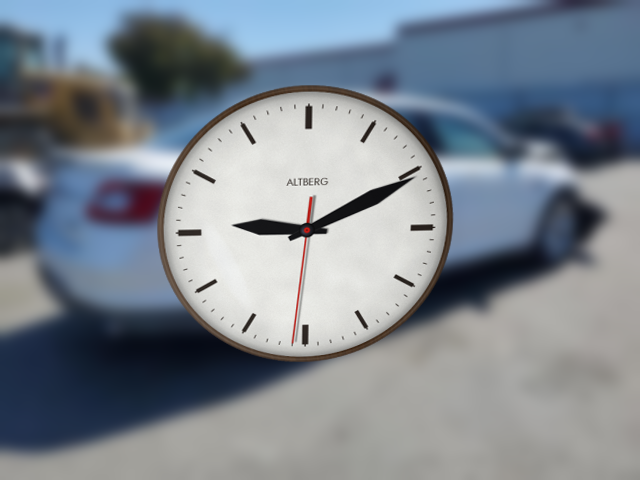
9:10:31
